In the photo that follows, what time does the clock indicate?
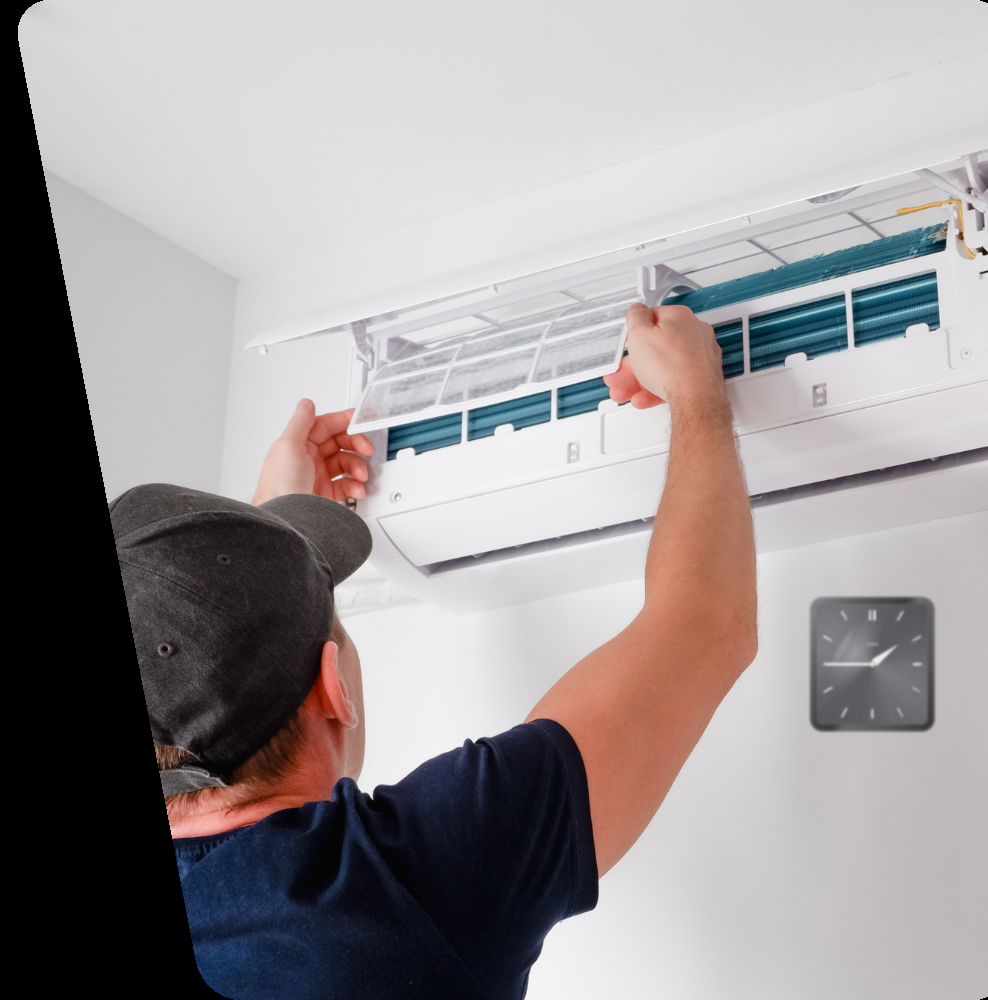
1:45
